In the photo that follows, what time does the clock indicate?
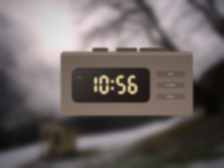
10:56
